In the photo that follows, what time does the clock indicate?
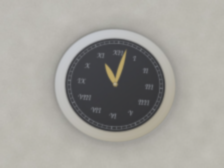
11:02
